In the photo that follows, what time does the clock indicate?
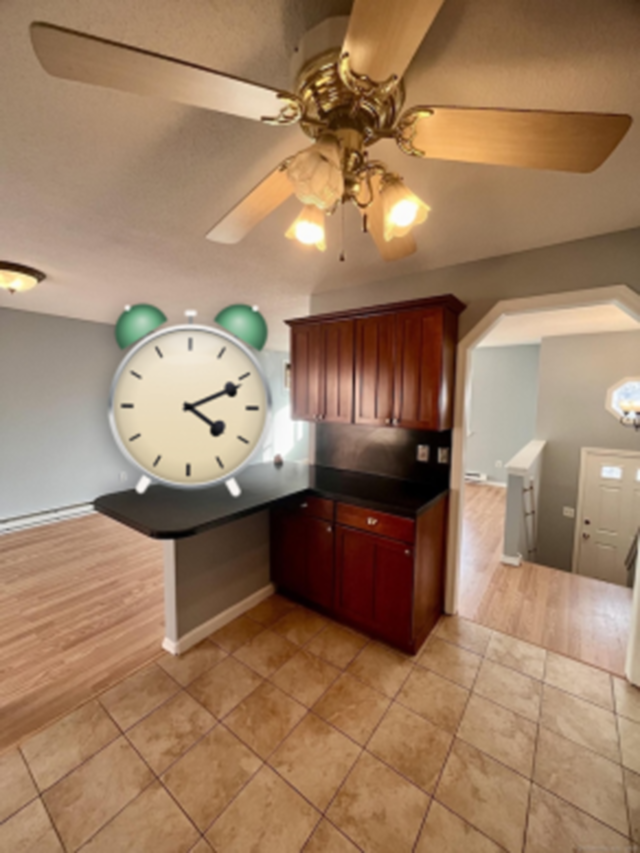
4:11
